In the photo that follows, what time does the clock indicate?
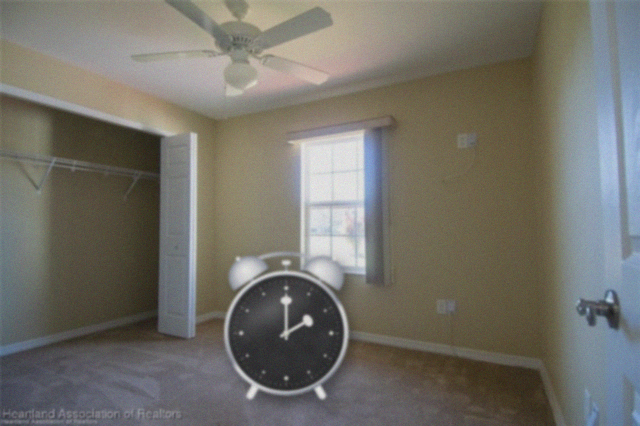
2:00
